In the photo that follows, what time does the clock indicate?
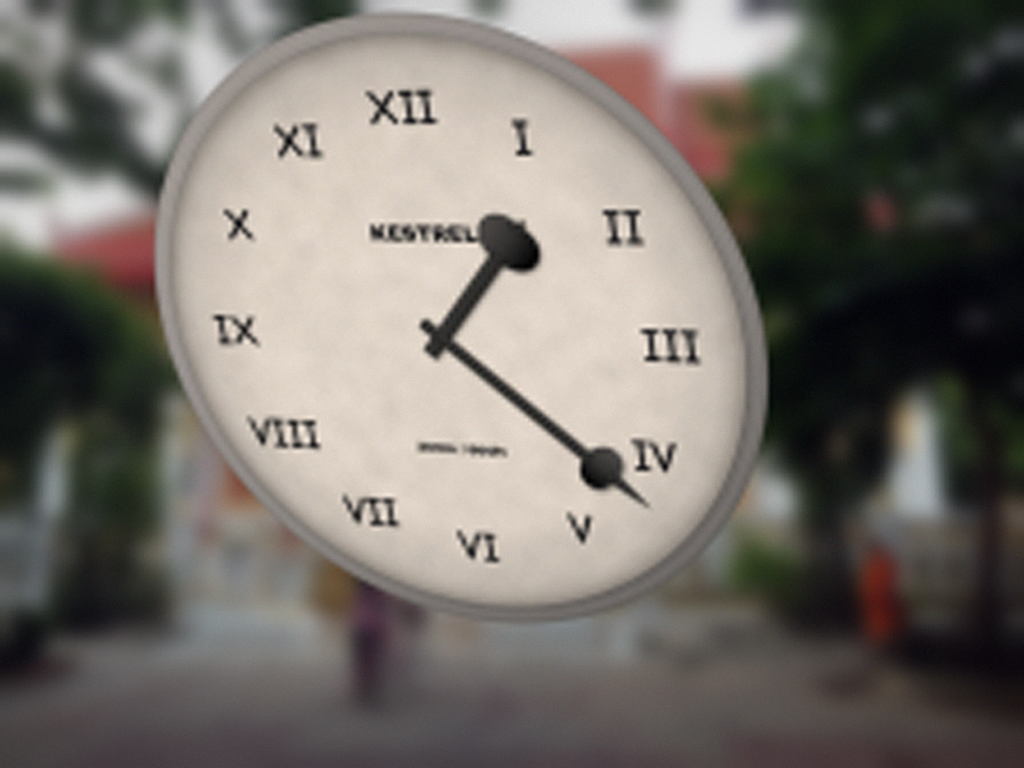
1:22
